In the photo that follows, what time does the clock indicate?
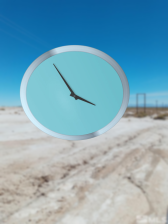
3:55
